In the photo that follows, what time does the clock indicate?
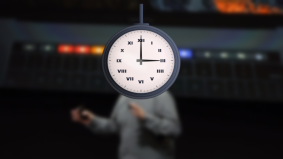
3:00
